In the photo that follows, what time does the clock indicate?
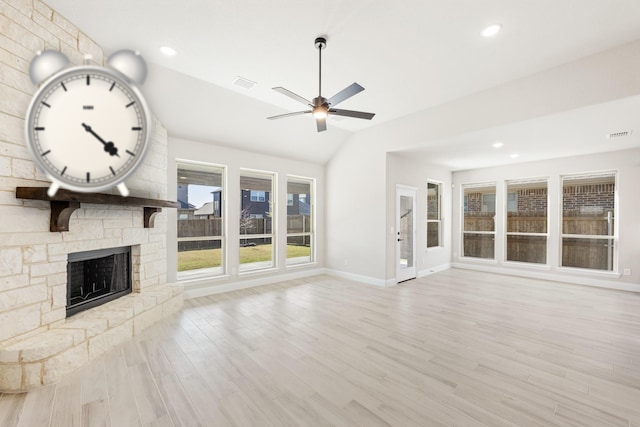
4:22
